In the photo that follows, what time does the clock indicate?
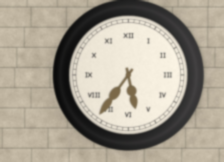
5:36
